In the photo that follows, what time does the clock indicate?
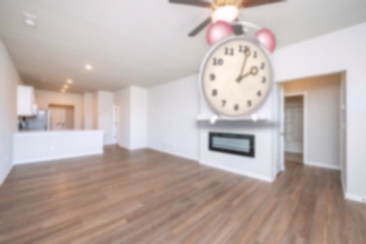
2:02
